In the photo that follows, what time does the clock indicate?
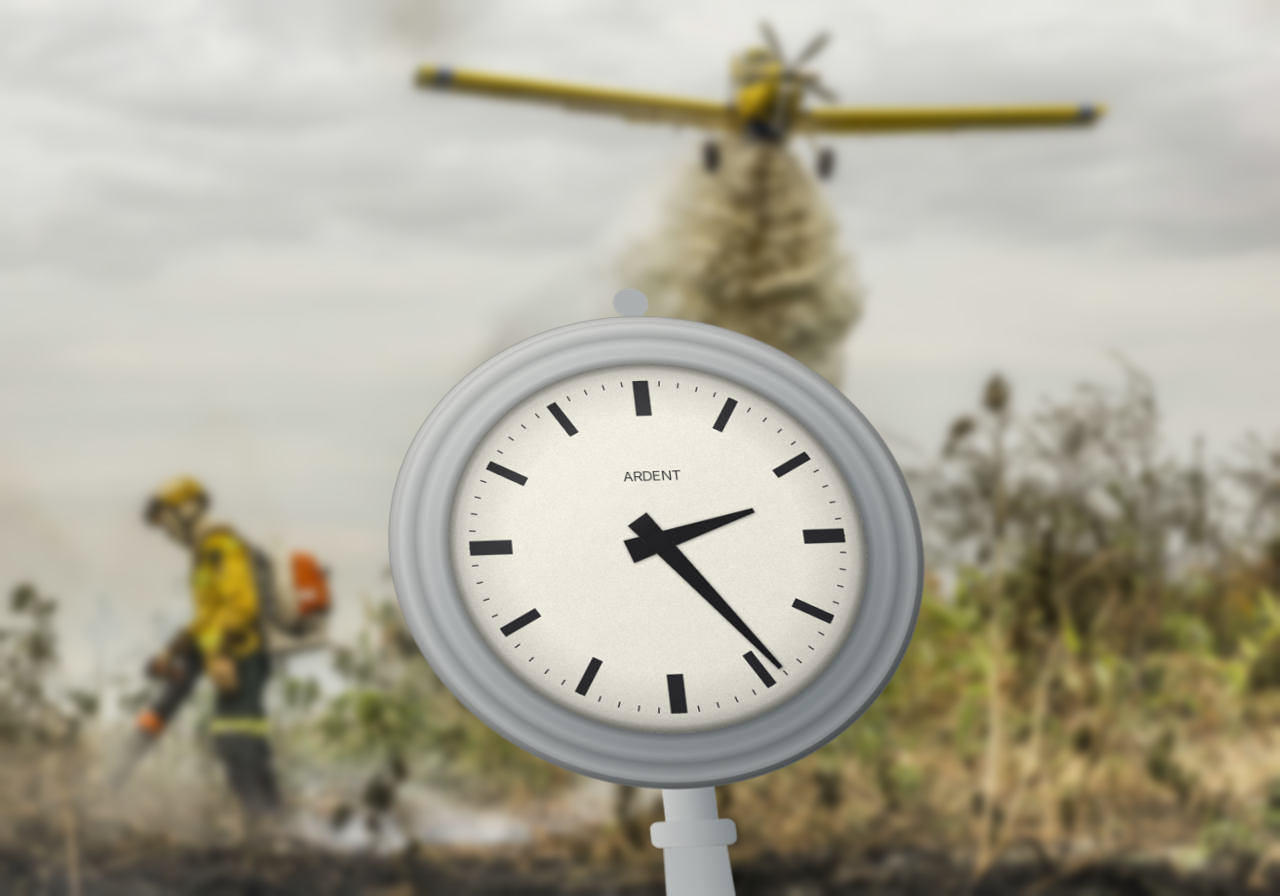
2:24
